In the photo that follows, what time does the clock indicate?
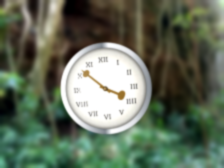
3:52
